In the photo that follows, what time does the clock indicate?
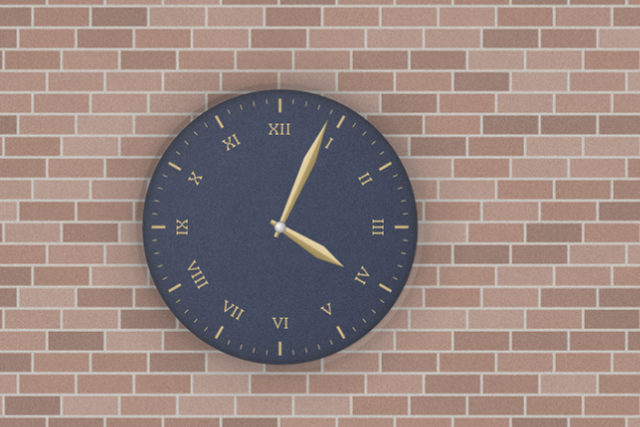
4:04
